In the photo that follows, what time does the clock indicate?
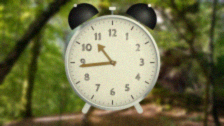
10:44
